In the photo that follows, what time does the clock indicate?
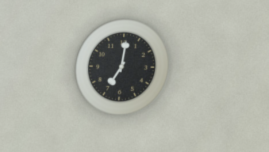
7:01
